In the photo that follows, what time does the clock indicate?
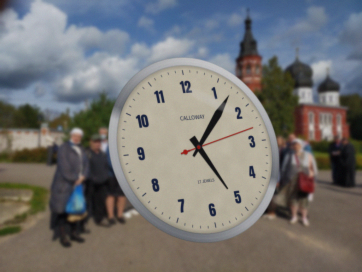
5:07:13
